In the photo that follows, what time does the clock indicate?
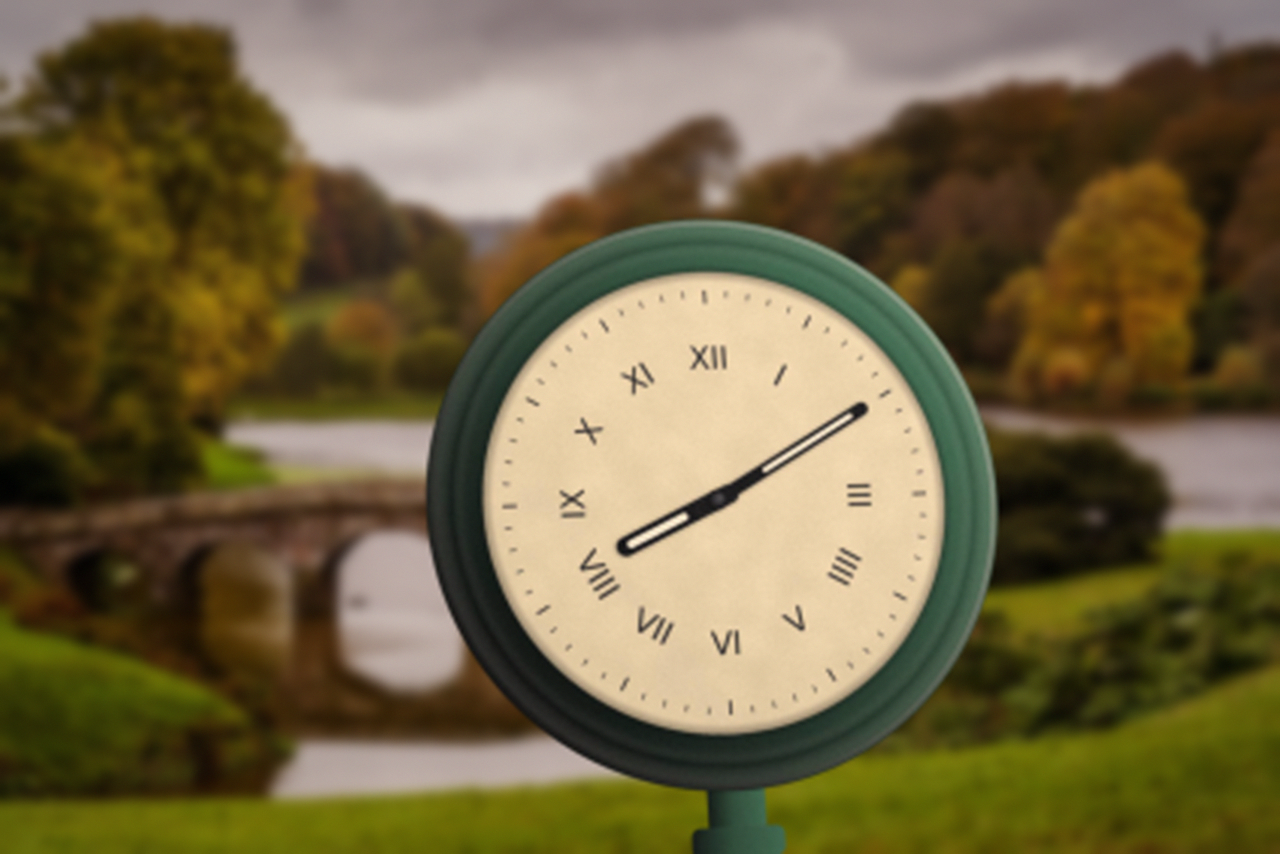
8:10
